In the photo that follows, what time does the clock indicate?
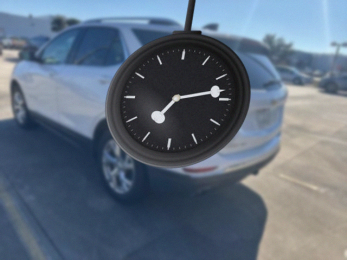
7:13
